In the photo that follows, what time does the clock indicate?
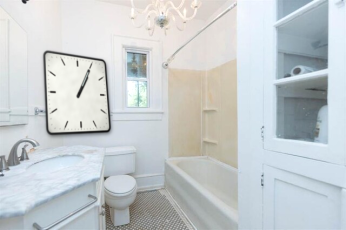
1:05
